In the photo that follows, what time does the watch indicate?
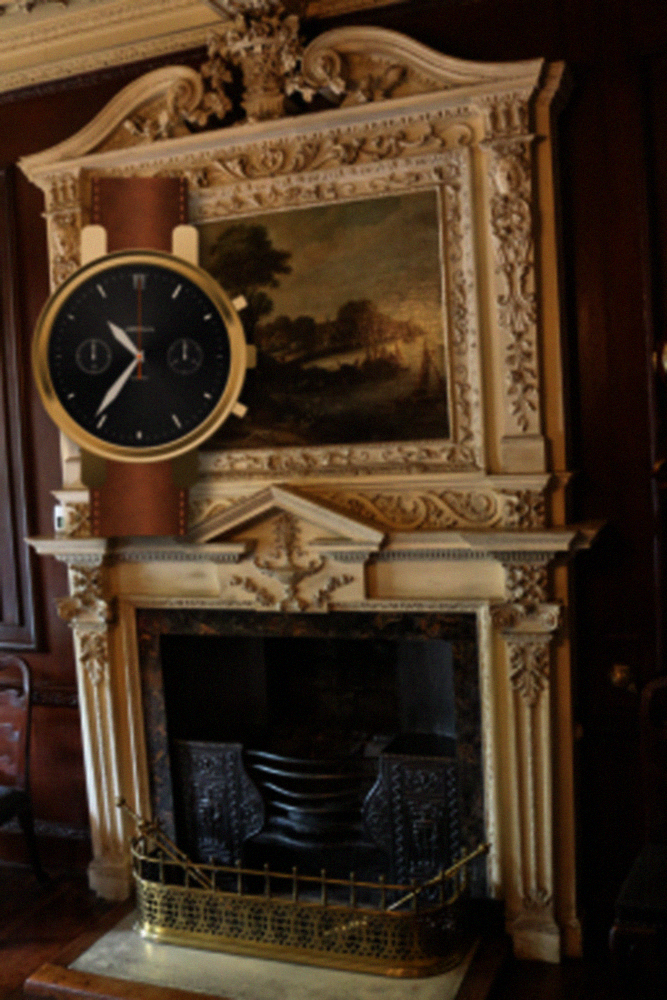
10:36
